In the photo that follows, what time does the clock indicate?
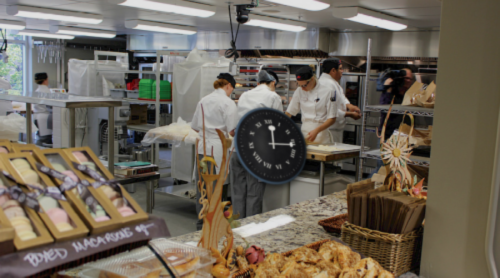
12:16
